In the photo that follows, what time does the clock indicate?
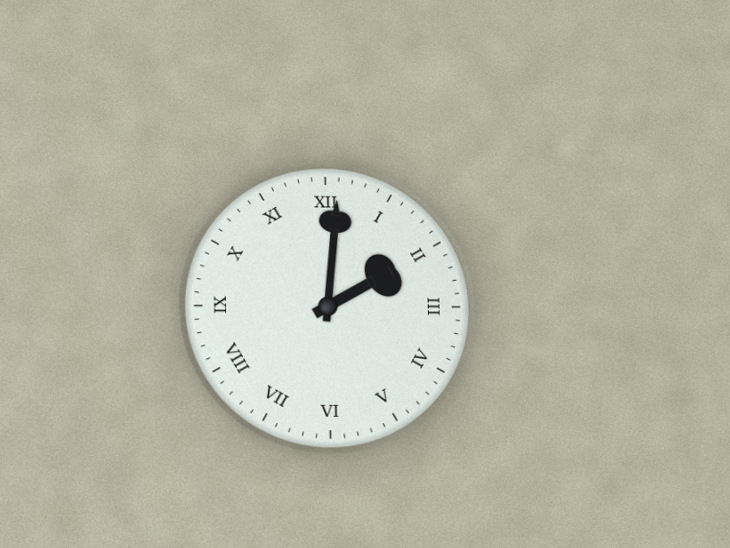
2:01
